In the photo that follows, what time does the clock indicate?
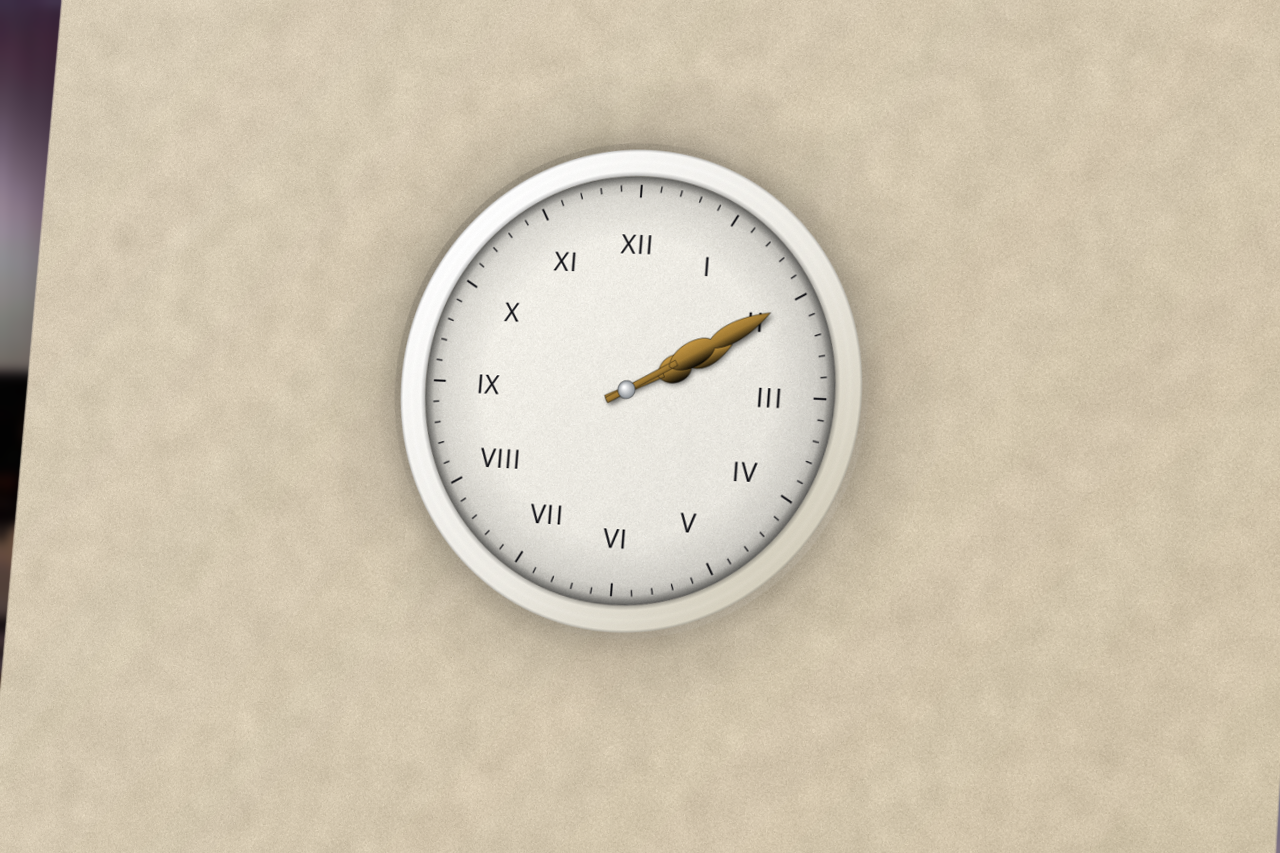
2:10
